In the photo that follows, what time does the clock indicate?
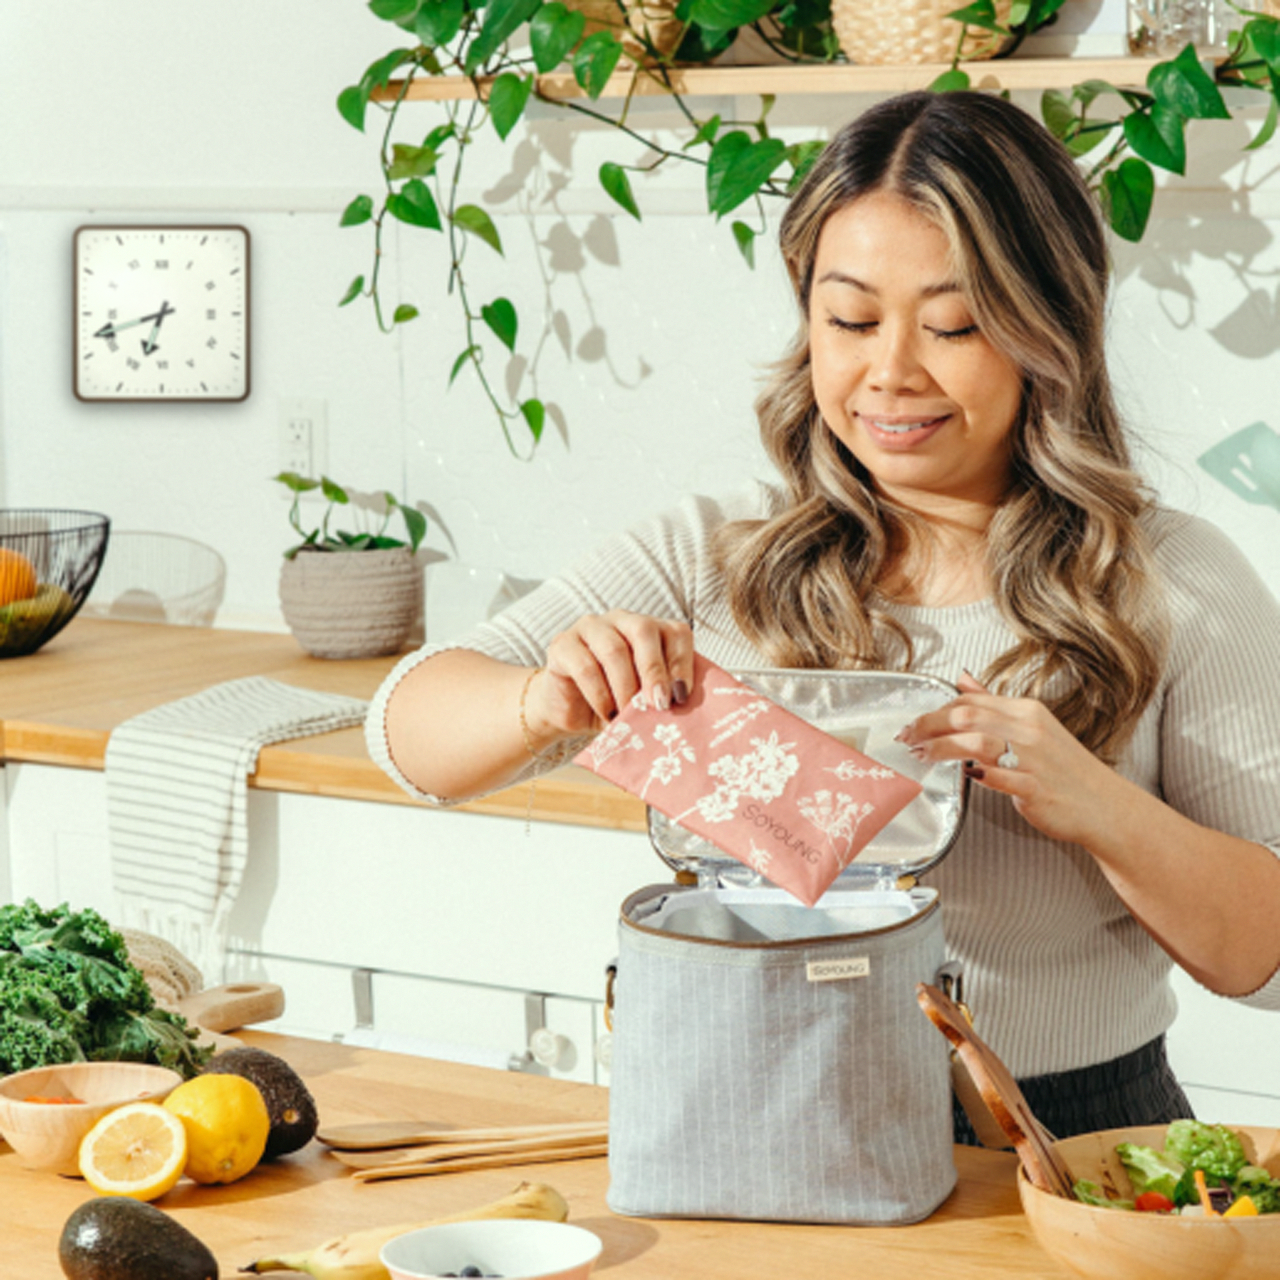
6:42
